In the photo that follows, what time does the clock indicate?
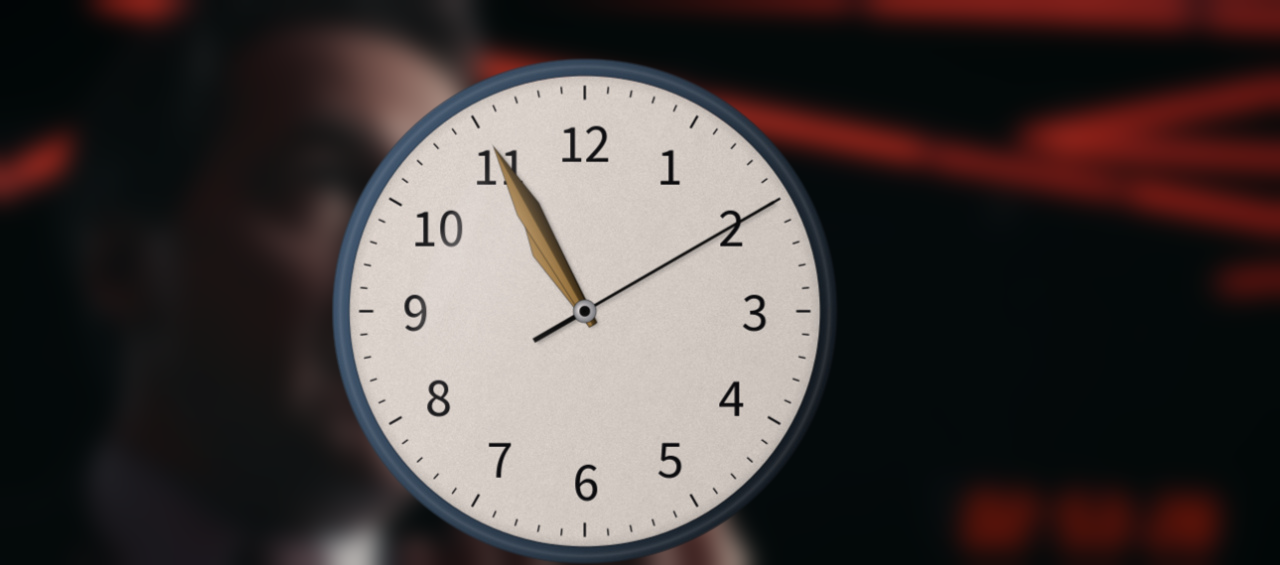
10:55:10
